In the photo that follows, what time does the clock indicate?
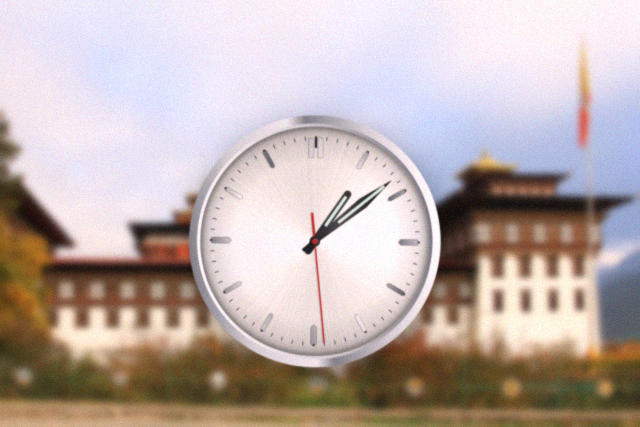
1:08:29
